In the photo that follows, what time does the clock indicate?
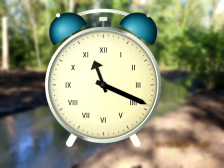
11:19
